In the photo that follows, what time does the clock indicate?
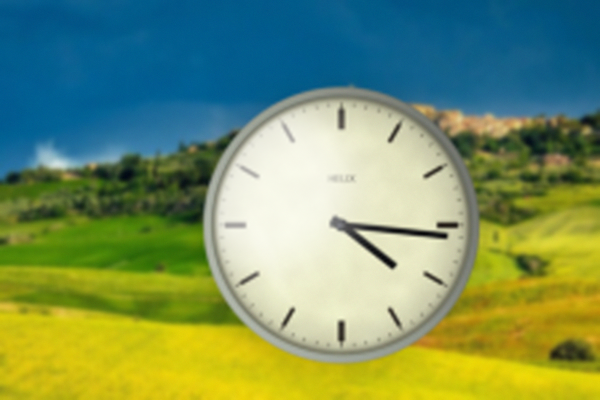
4:16
